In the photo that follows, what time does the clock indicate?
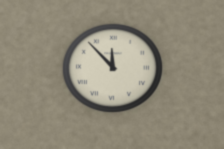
11:53
